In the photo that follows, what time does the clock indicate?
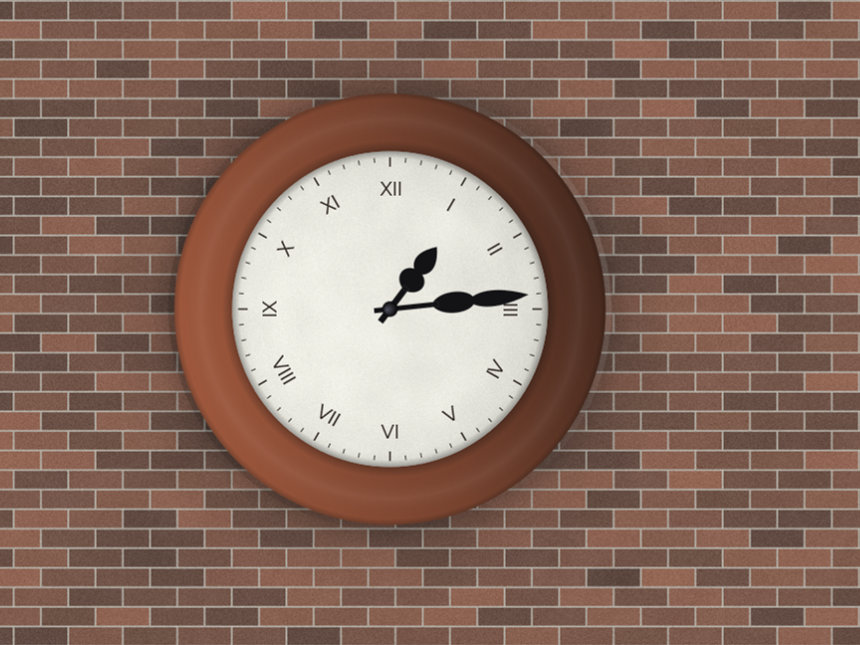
1:14
